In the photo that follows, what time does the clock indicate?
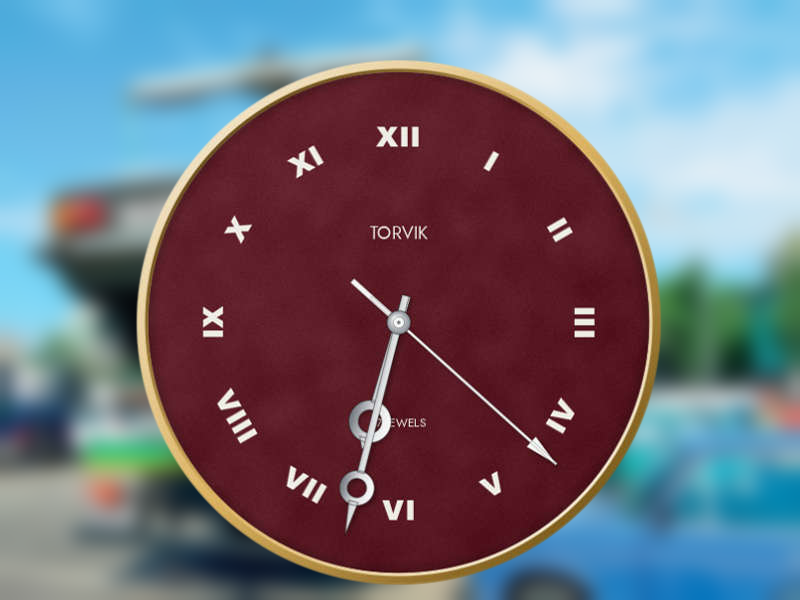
6:32:22
